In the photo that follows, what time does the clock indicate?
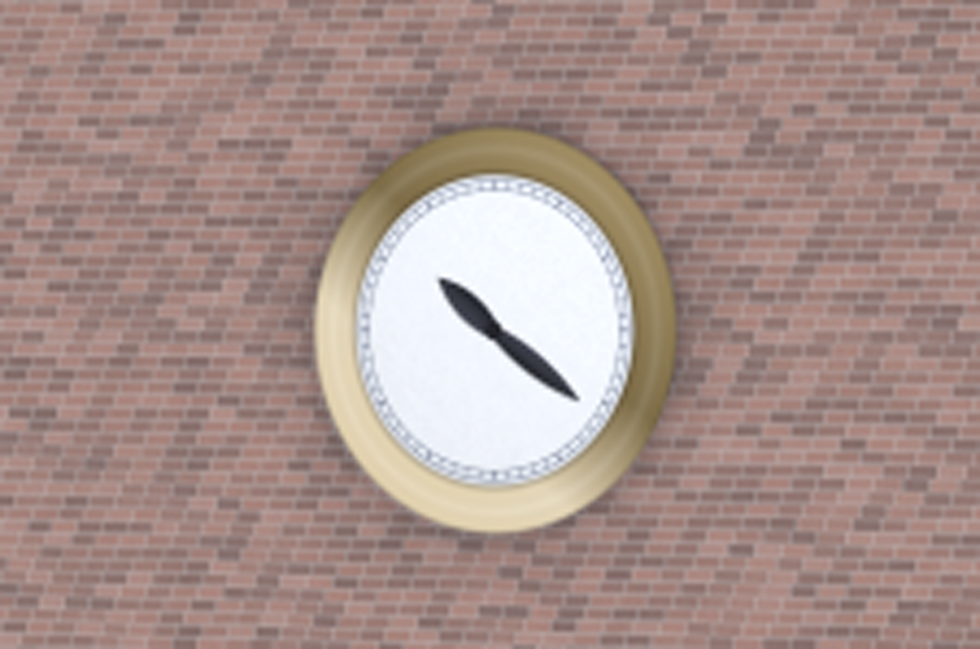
10:21
